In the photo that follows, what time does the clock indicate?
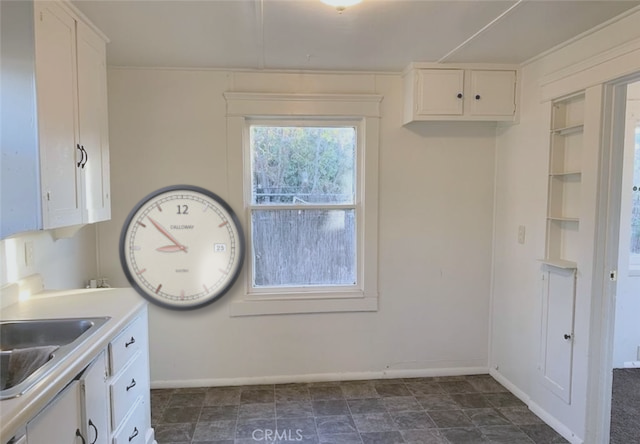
8:52
